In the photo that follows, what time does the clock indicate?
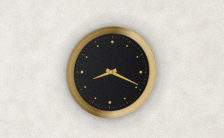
8:19
